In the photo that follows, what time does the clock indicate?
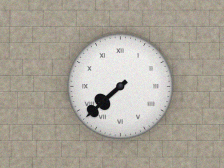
7:38
